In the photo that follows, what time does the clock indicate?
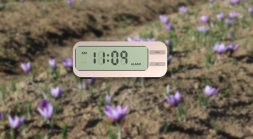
11:09
